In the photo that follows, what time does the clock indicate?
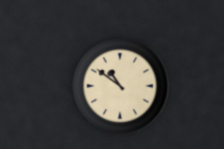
10:51
